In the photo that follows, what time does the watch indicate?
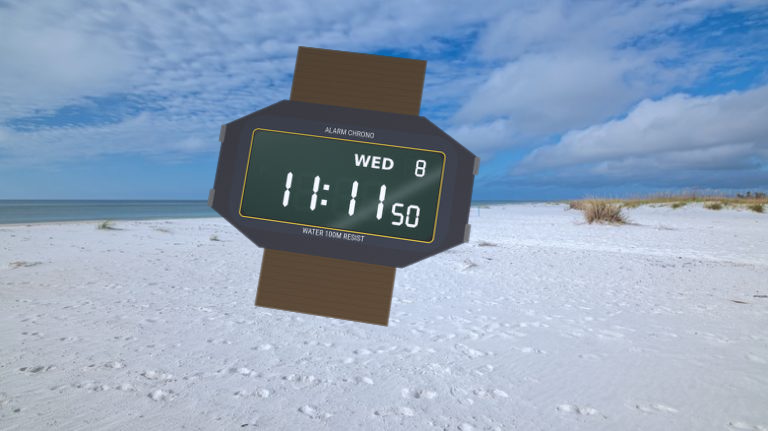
11:11:50
